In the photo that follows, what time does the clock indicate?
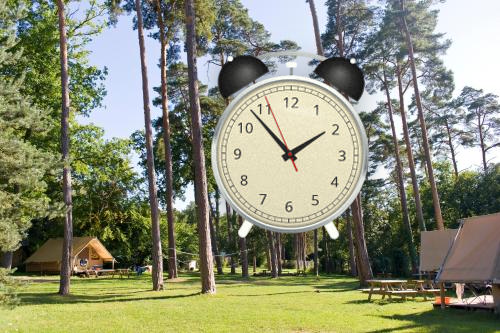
1:52:56
